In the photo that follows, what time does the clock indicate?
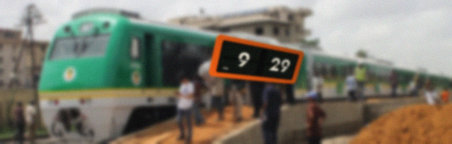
9:29
